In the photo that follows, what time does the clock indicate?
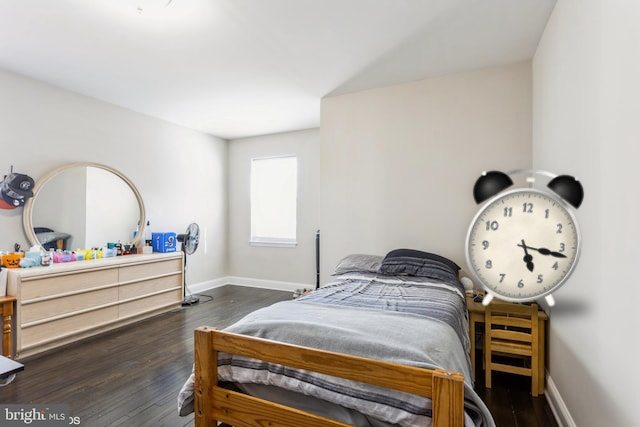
5:17
